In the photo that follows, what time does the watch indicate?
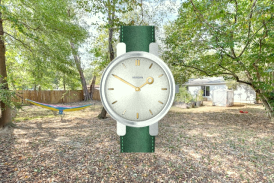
1:50
